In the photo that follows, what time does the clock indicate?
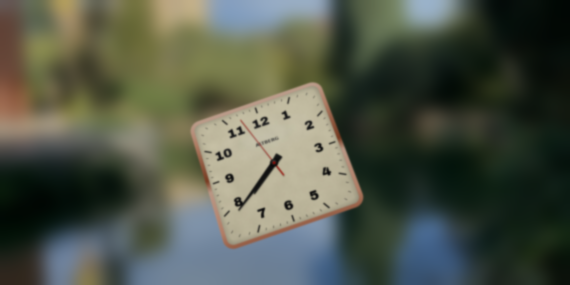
7:38:57
